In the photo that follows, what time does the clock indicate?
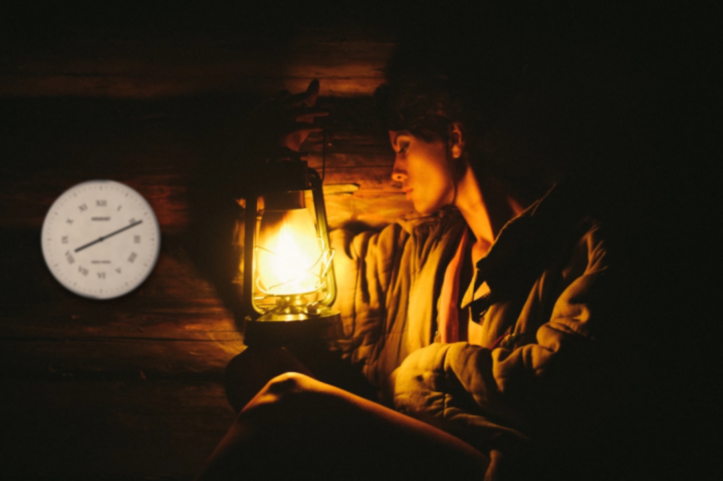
8:11
